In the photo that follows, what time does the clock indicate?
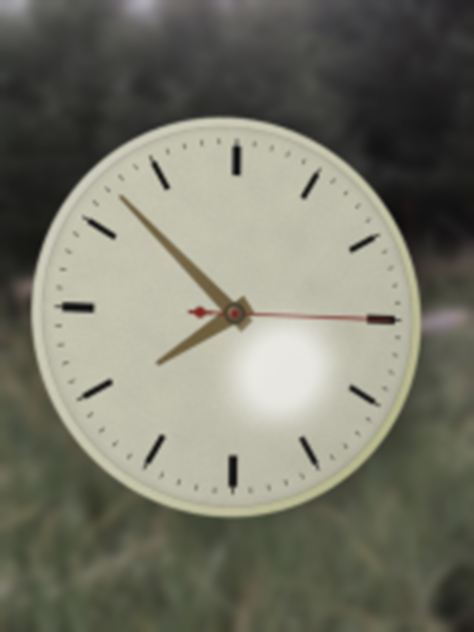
7:52:15
